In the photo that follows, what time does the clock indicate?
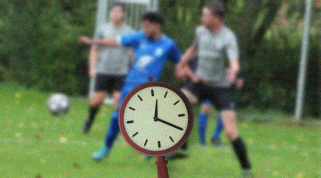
12:20
